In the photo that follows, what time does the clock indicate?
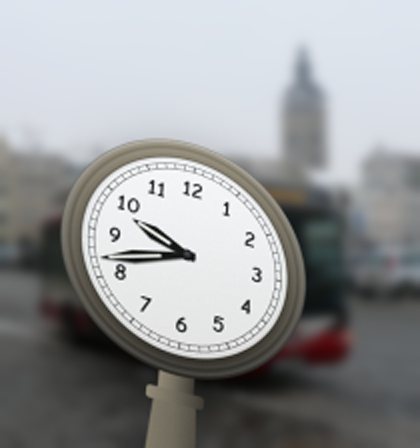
9:42
